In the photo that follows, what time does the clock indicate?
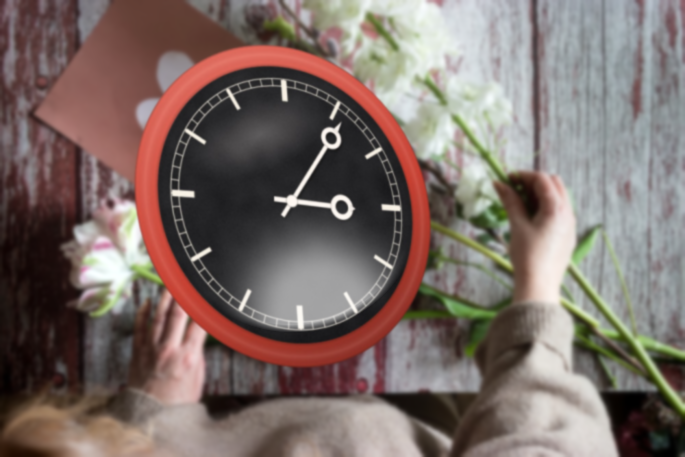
3:06
